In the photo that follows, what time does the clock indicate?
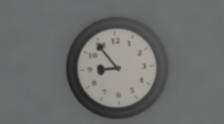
8:54
